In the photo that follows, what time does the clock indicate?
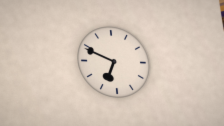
6:49
